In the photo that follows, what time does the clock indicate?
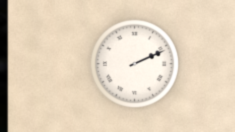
2:11
